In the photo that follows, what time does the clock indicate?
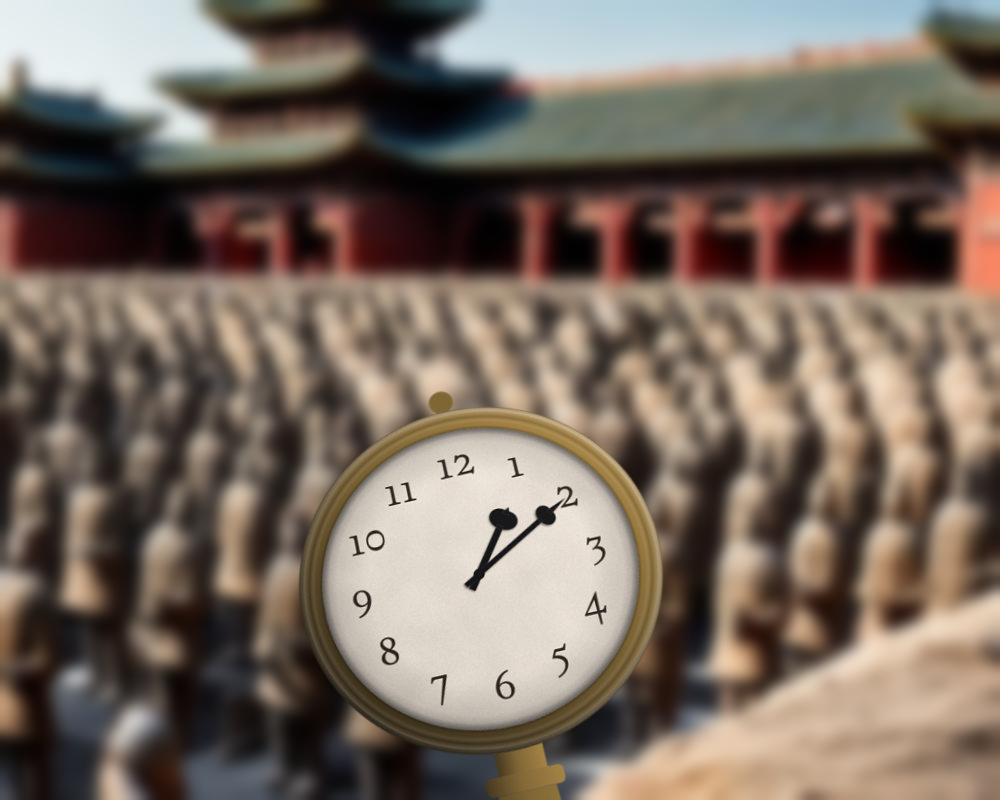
1:10
